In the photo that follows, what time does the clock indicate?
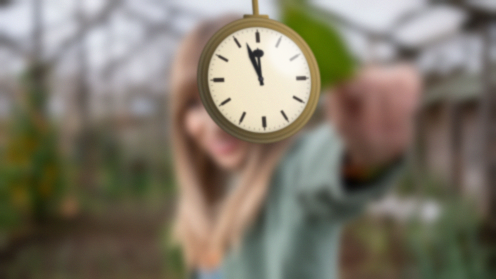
11:57
